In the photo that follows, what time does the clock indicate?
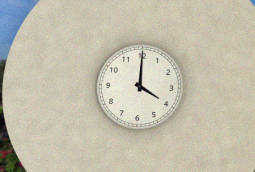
4:00
